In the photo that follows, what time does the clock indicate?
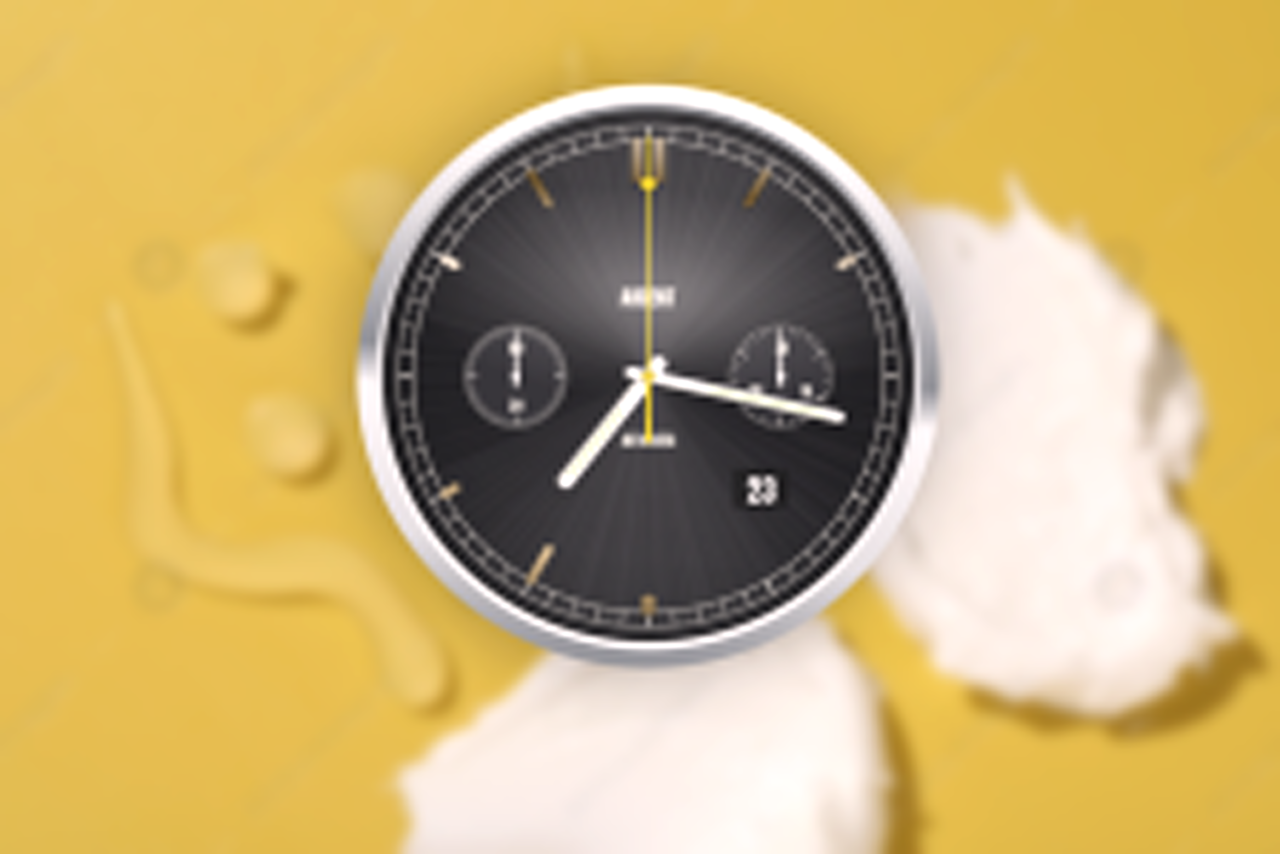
7:17
